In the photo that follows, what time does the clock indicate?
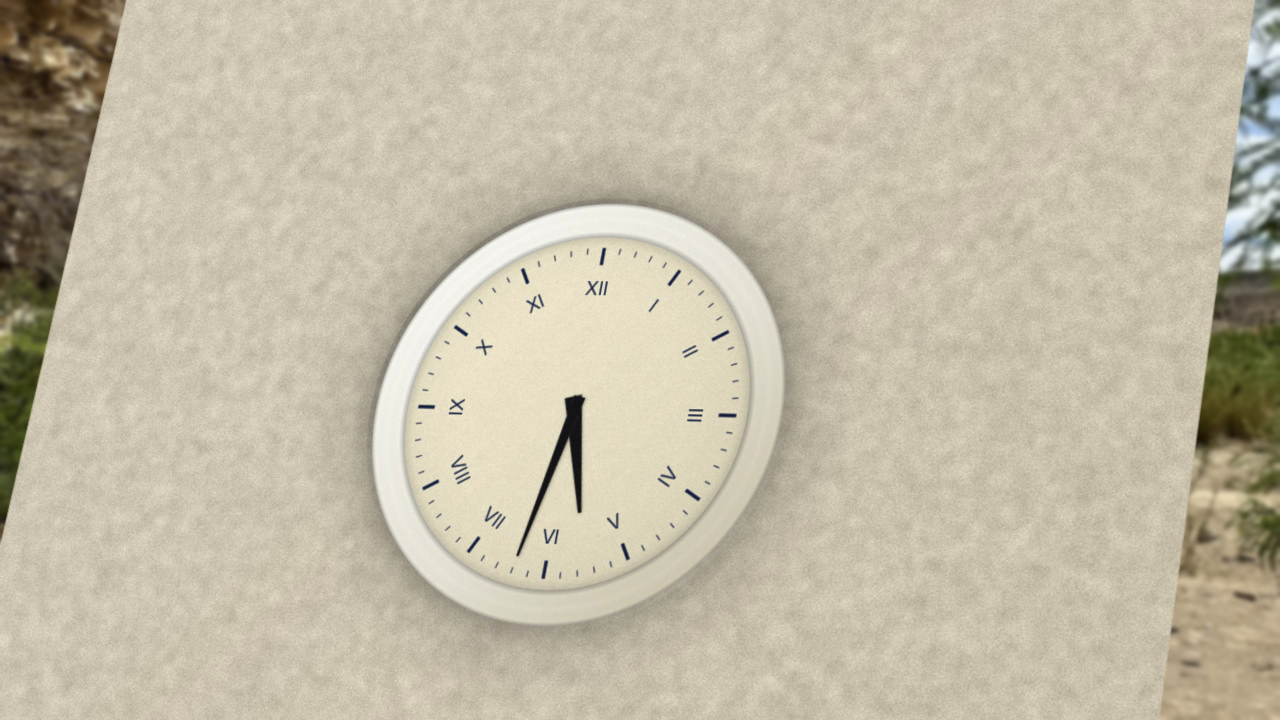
5:32
